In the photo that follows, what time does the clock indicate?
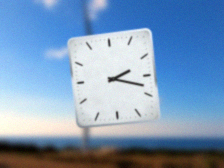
2:18
